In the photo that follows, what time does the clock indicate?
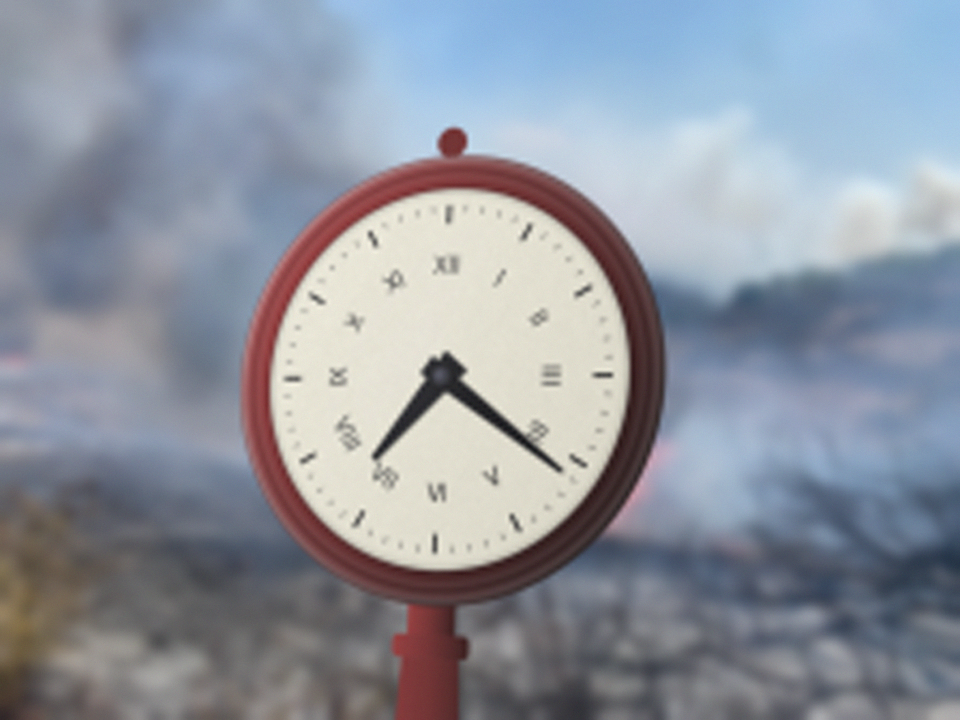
7:21
